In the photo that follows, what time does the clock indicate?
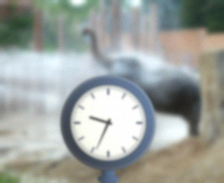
9:34
